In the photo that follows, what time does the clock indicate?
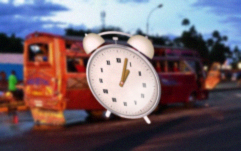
1:03
